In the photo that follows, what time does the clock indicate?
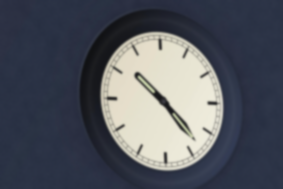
10:23
